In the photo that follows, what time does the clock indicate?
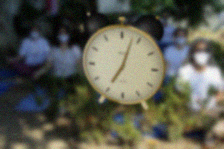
7:03
